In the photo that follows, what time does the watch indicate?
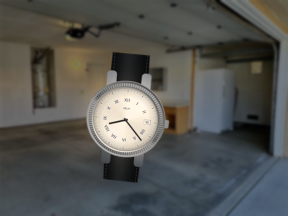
8:23
